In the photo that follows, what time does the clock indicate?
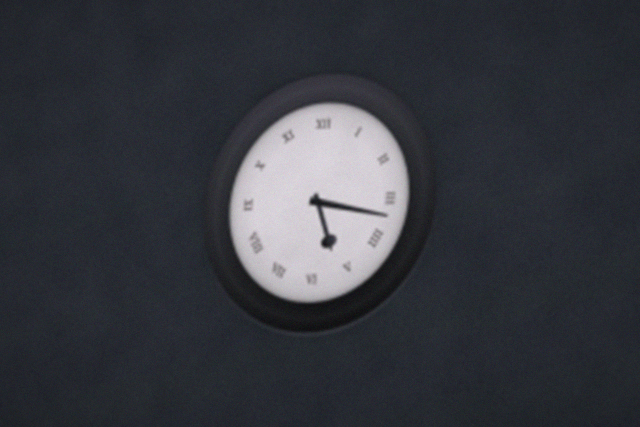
5:17
